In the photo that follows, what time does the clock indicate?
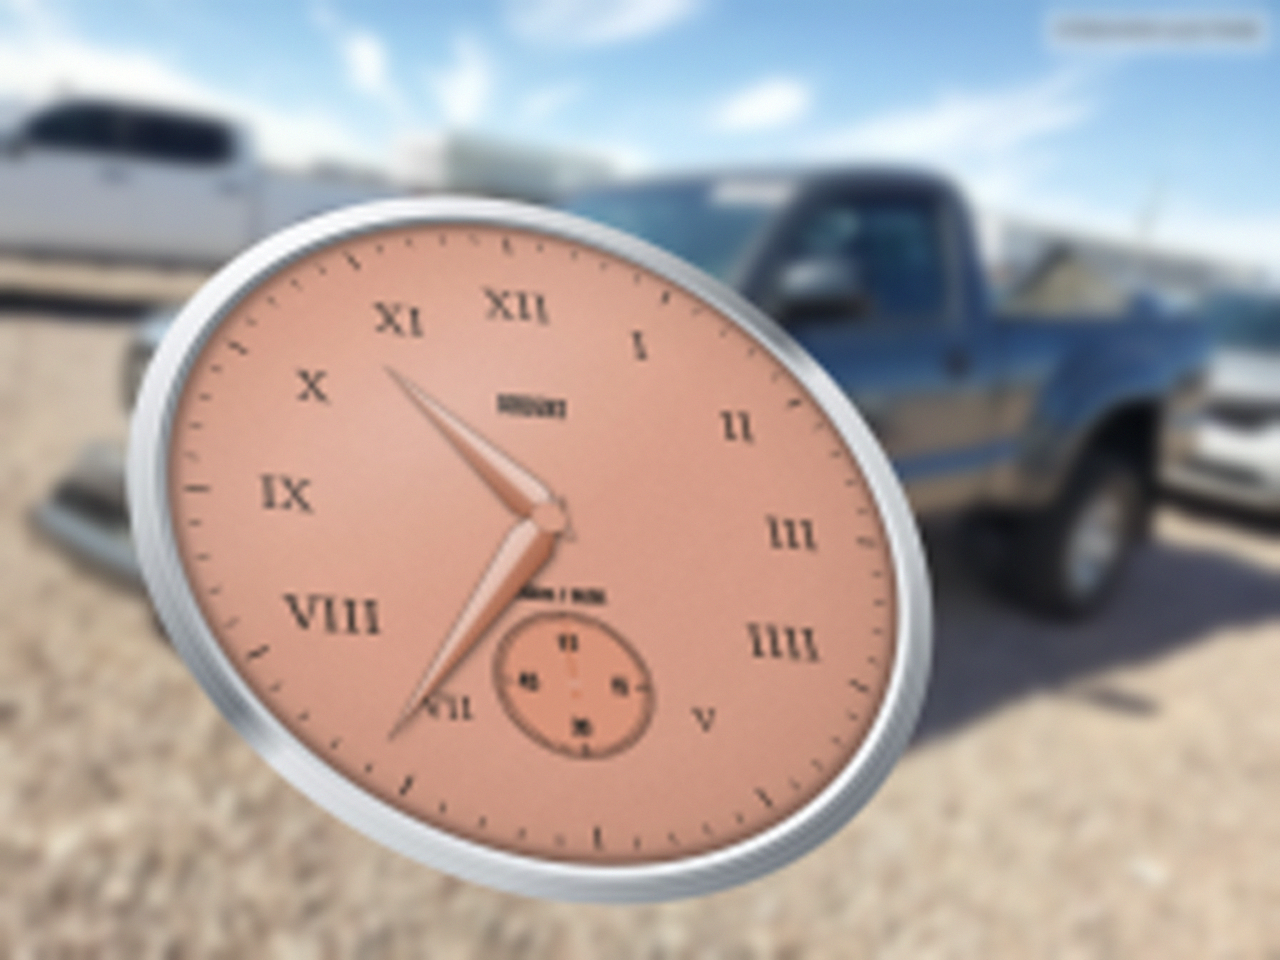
10:36
